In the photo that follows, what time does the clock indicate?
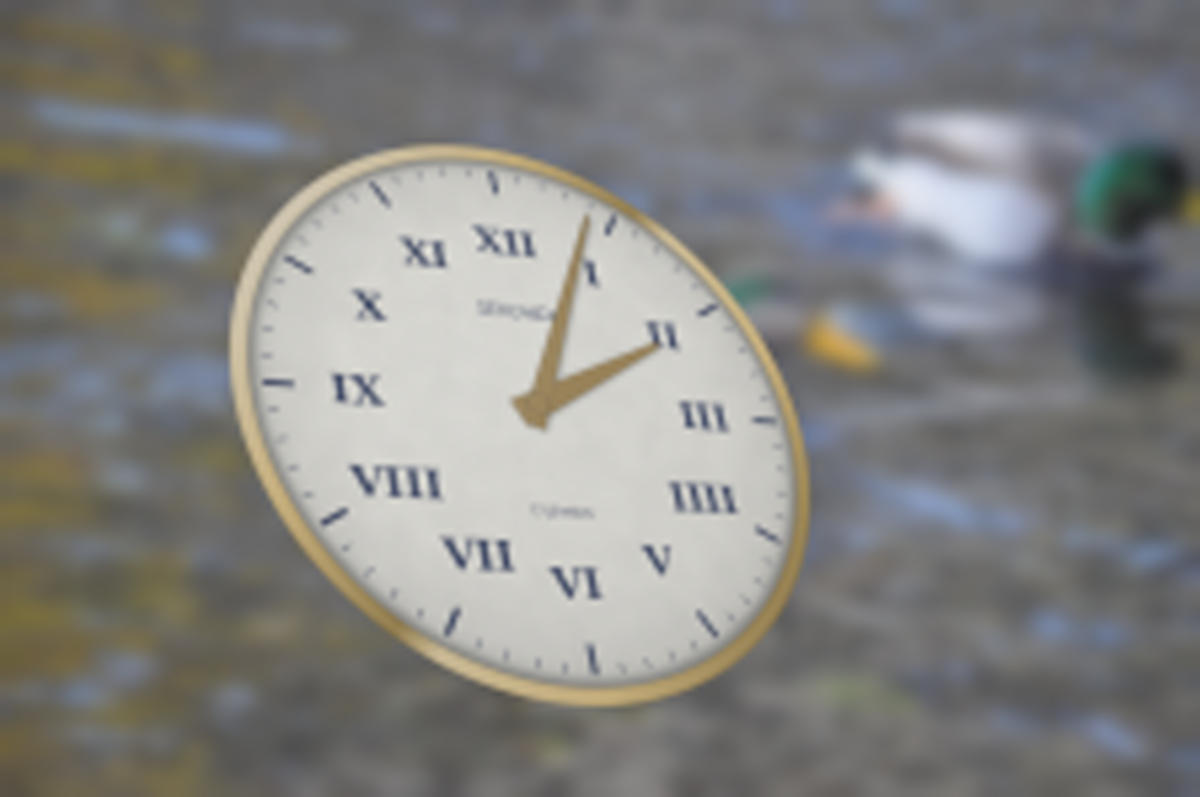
2:04
